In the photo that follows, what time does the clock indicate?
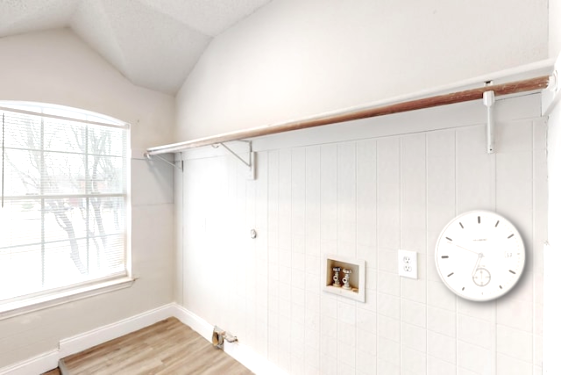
6:49
